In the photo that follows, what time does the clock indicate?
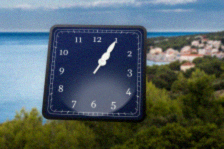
1:05
